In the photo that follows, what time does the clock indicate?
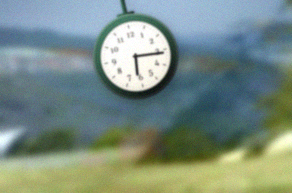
6:16
